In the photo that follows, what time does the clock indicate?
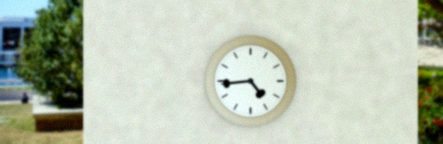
4:44
